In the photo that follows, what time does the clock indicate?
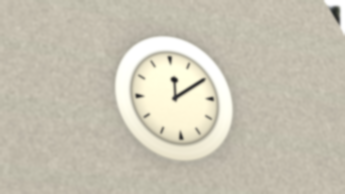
12:10
